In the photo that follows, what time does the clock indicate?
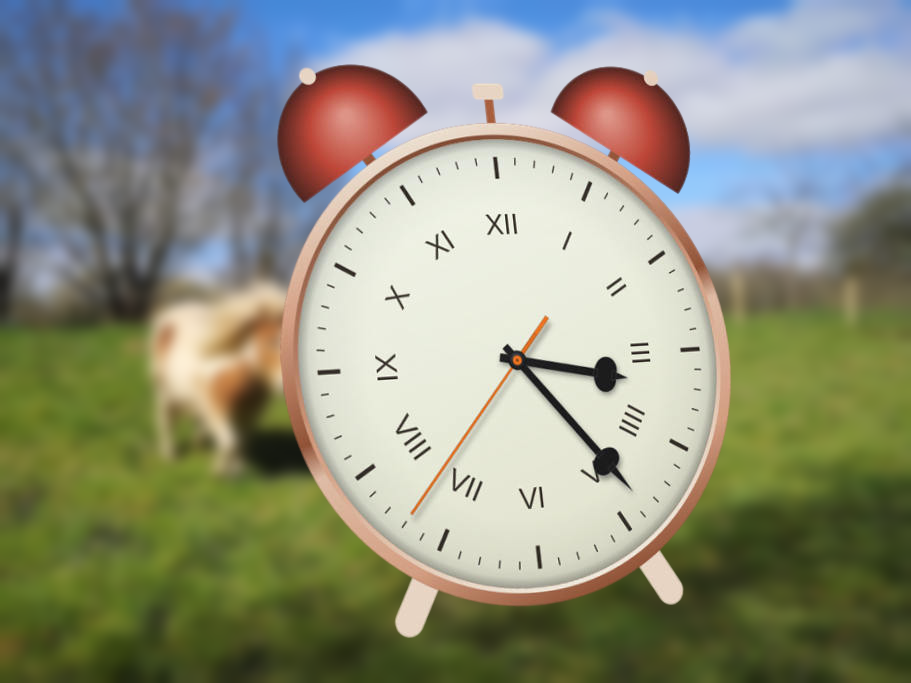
3:23:37
